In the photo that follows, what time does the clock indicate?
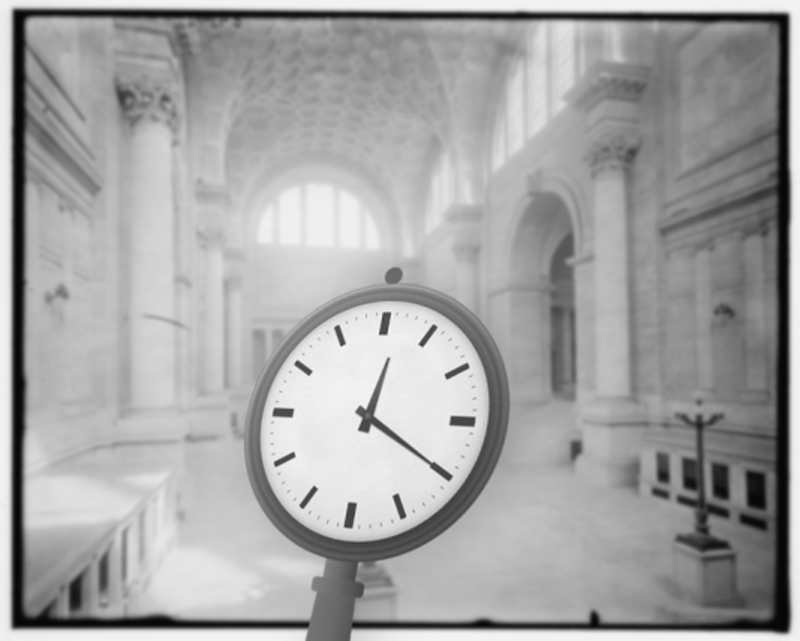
12:20
